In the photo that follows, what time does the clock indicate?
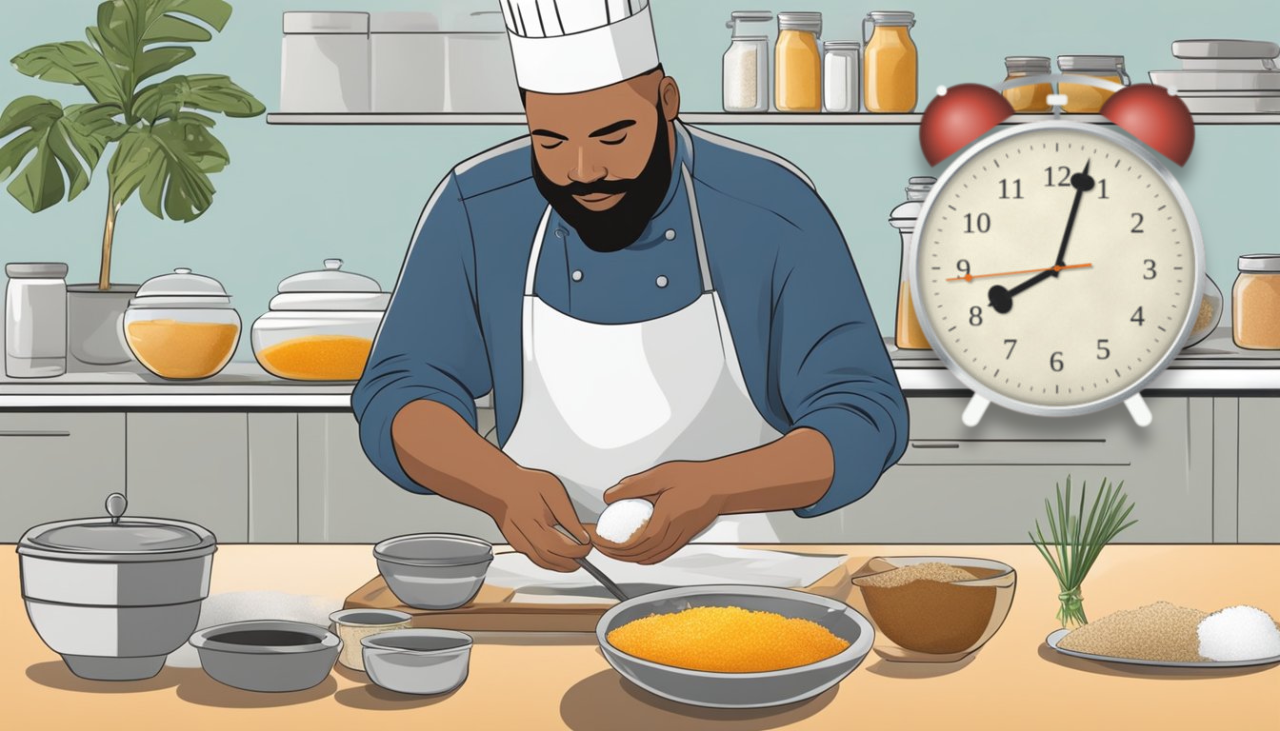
8:02:44
